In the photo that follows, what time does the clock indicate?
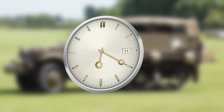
6:20
